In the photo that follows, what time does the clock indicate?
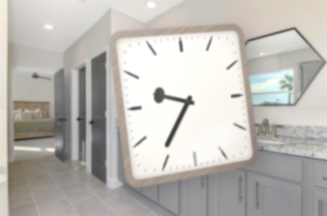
9:36
